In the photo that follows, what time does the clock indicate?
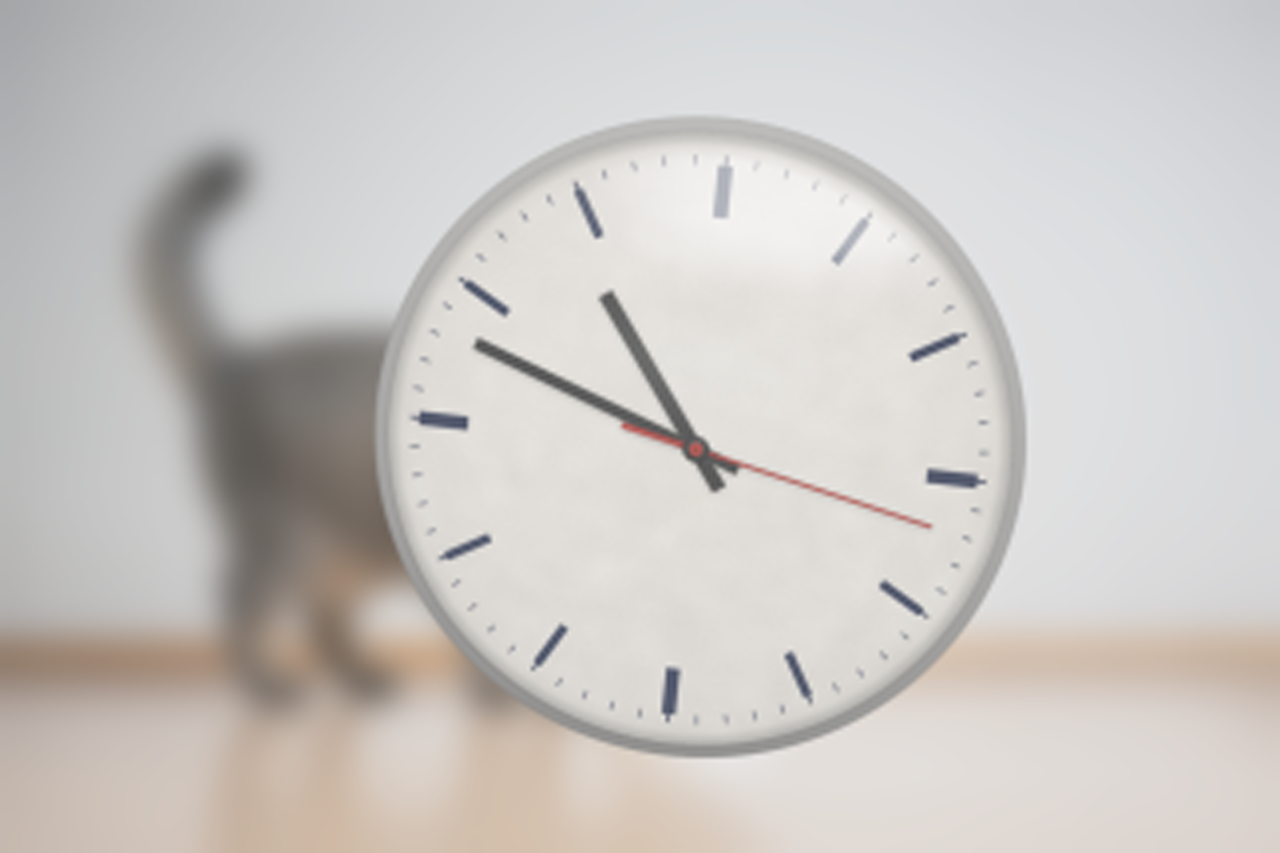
10:48:17
